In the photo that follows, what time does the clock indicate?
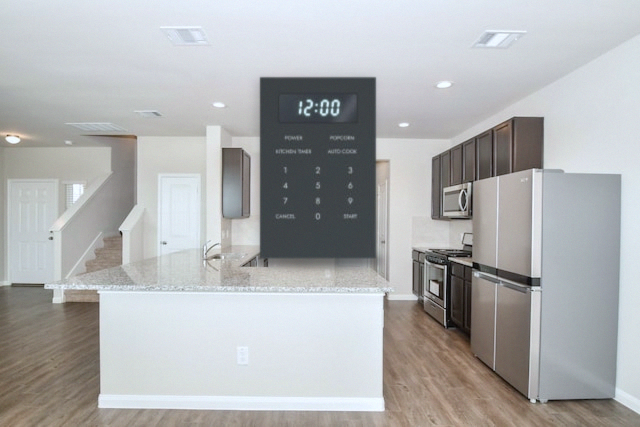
12:00
